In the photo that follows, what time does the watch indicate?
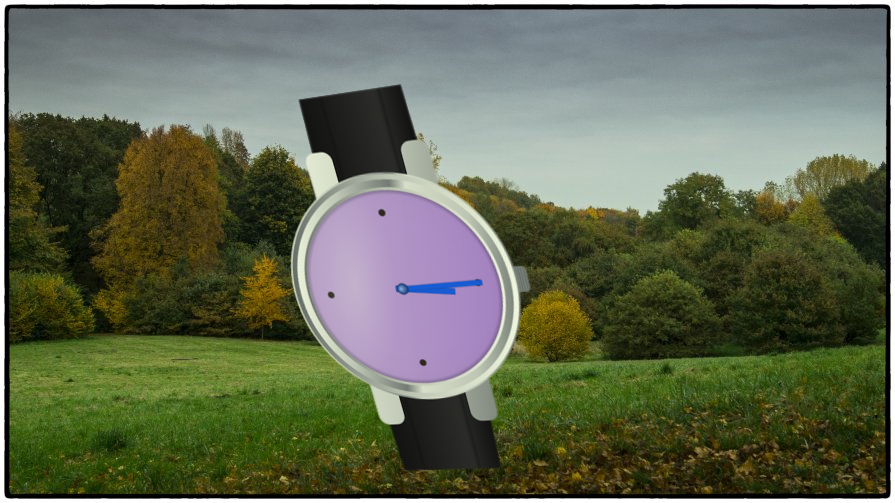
3:15
